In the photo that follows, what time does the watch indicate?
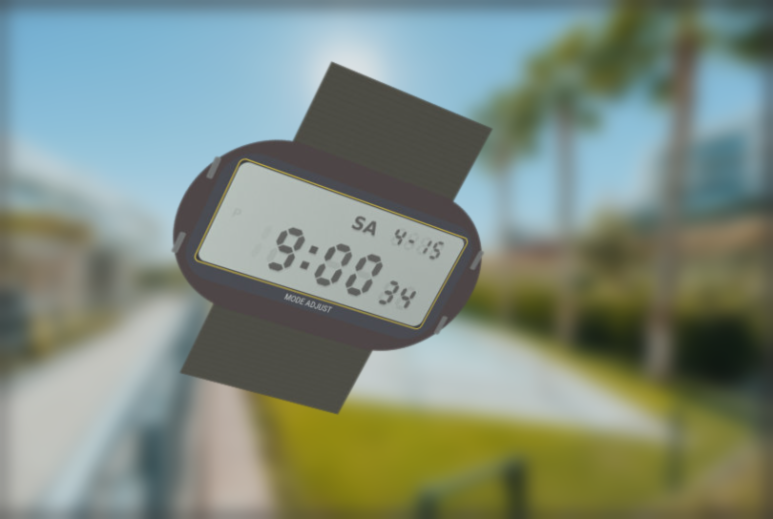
9:00:34
